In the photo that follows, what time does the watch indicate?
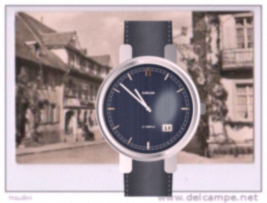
10:52
